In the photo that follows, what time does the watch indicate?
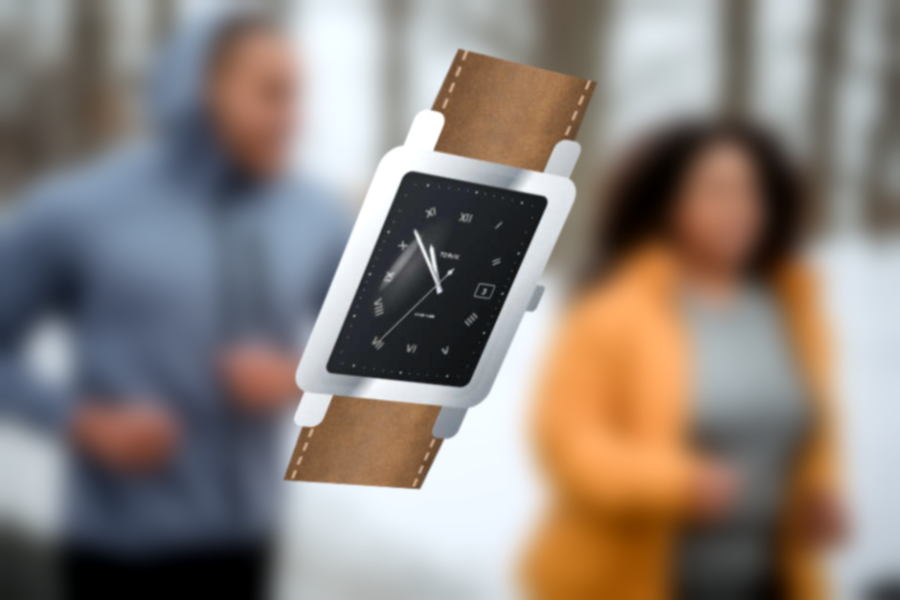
10:52:35
